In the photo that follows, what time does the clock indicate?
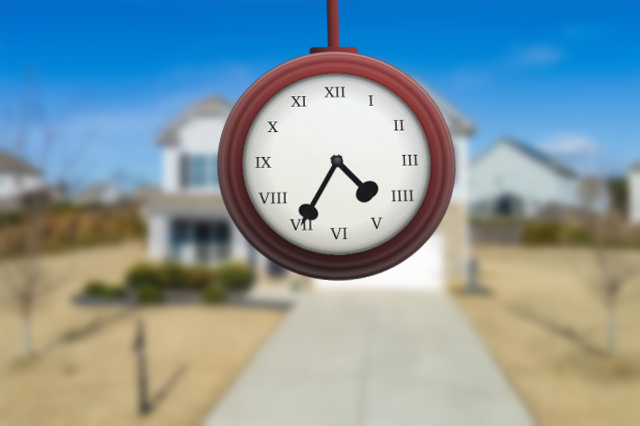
4:35
